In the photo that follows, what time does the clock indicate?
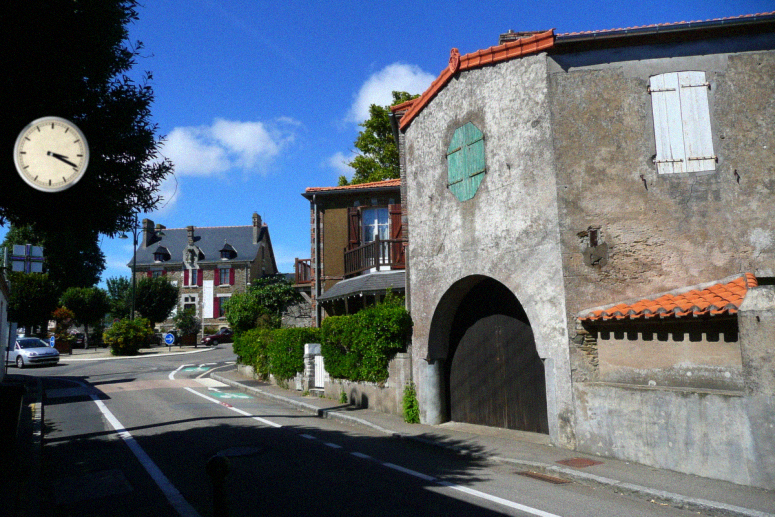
3:19
